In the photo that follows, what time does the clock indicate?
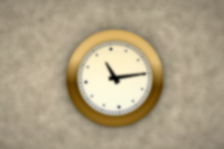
11:15
